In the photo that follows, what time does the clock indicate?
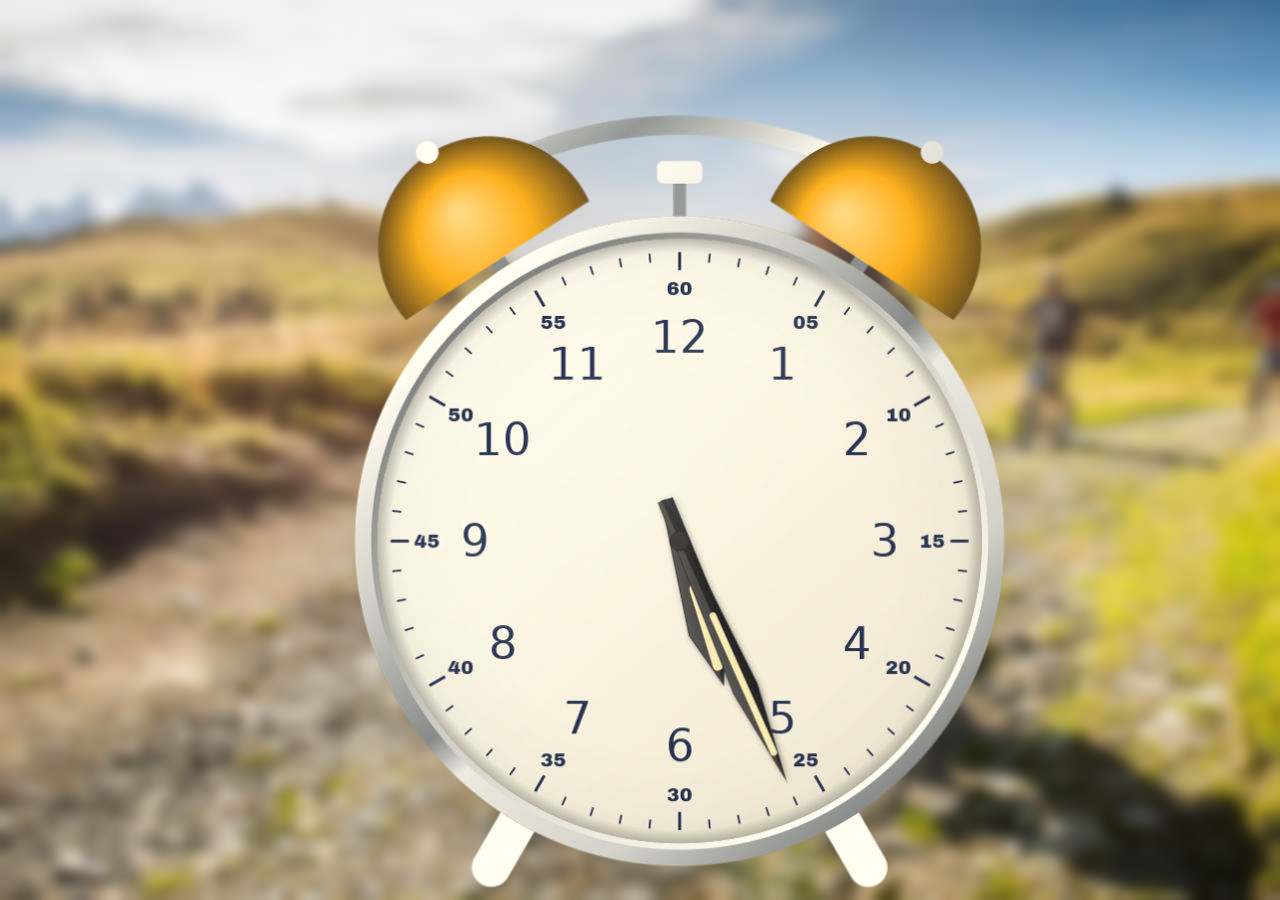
5:26
